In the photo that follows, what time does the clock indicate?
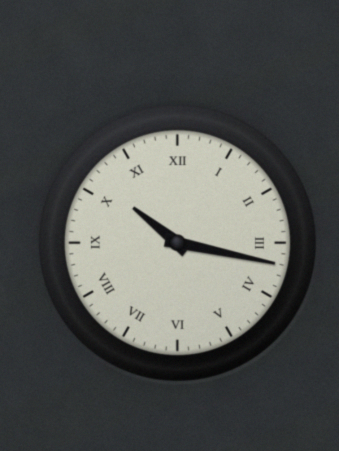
10:17
